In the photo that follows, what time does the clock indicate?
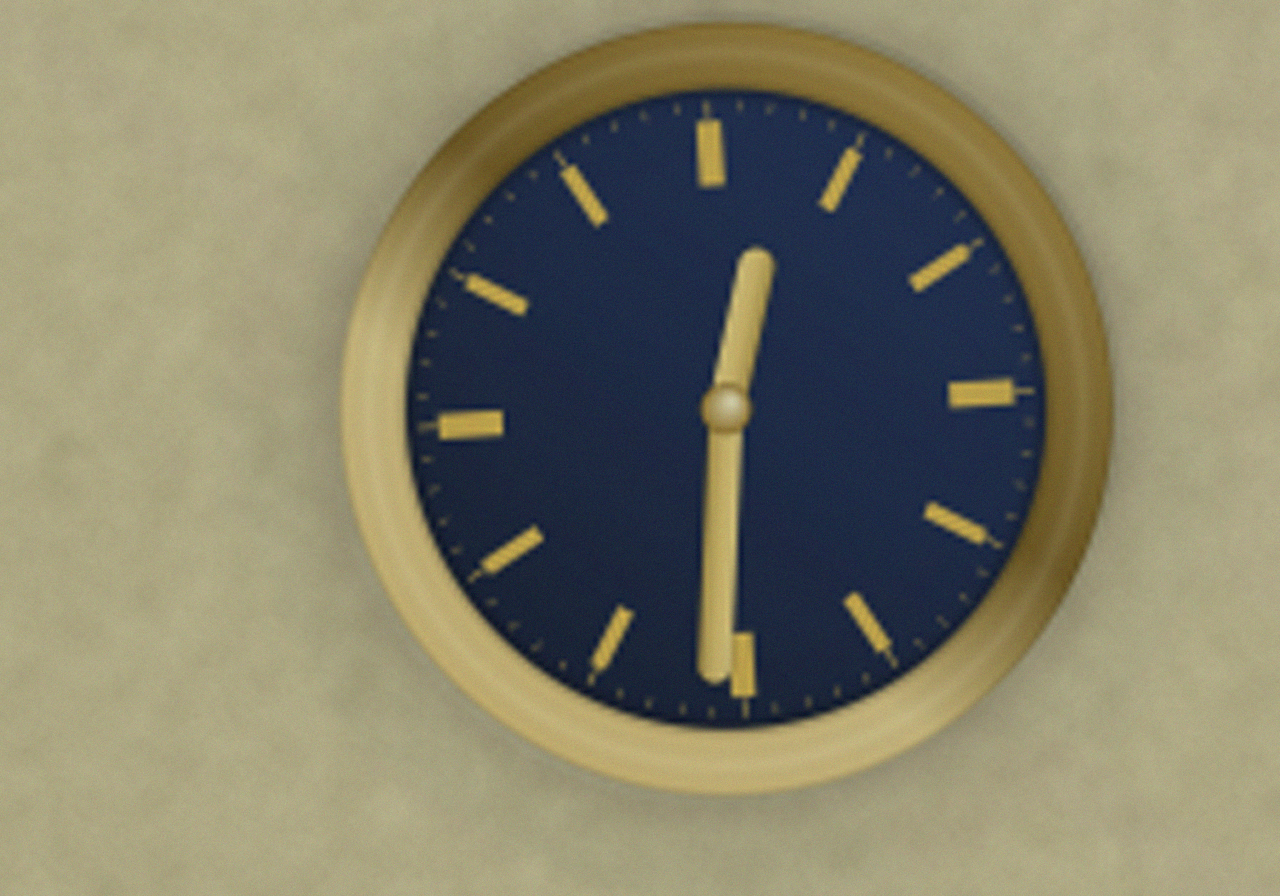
12:31
